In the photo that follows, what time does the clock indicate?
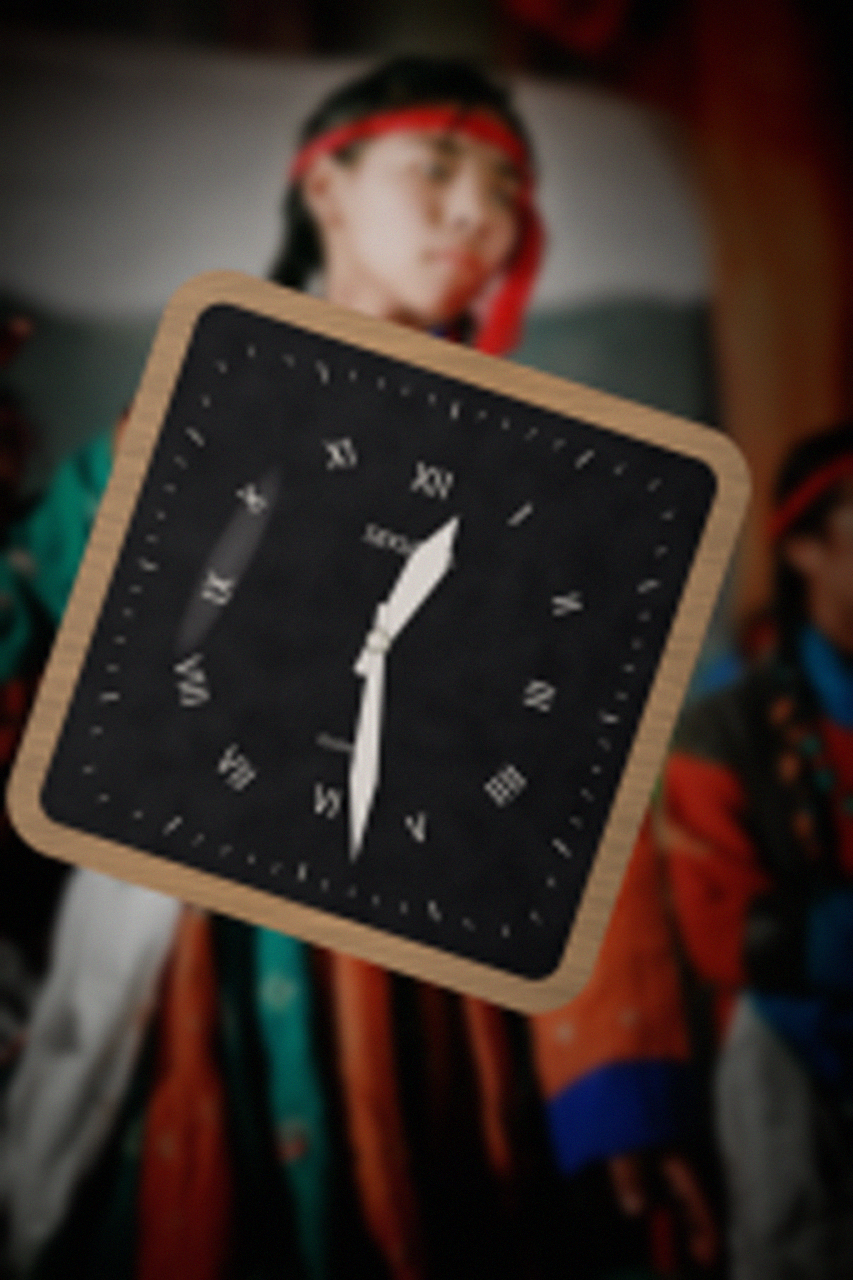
12:28
